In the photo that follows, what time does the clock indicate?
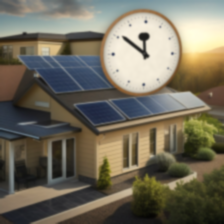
11:51
